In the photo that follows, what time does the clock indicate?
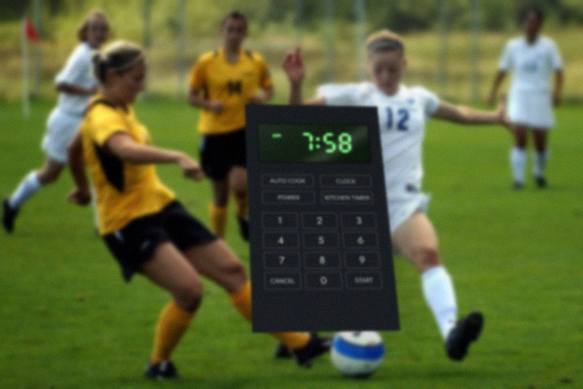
7:58
